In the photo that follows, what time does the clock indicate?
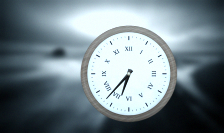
6:37
